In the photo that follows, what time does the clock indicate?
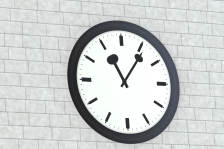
11:06
